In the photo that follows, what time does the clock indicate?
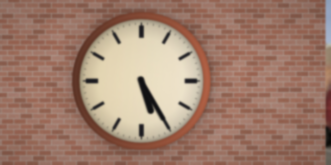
5:25
